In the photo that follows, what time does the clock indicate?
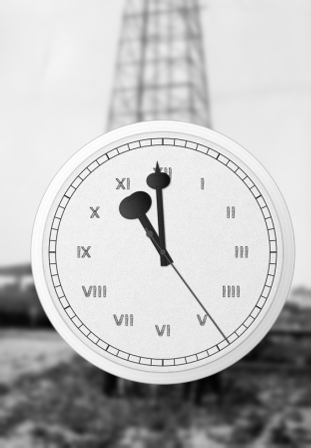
10:59:24
